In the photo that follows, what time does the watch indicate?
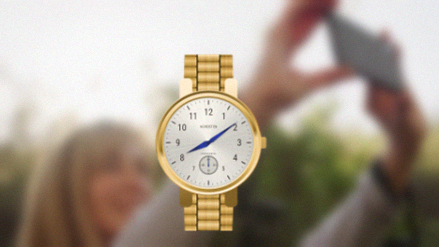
8:09
